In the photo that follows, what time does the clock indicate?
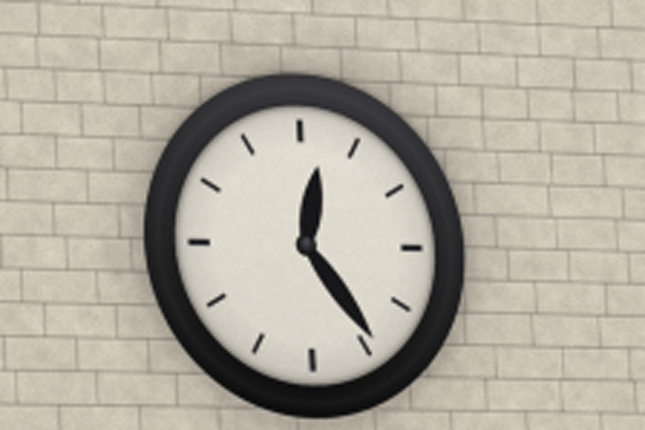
12:24
